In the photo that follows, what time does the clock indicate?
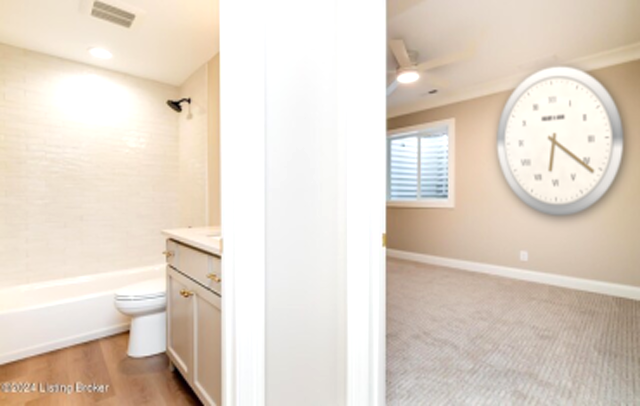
6:21
